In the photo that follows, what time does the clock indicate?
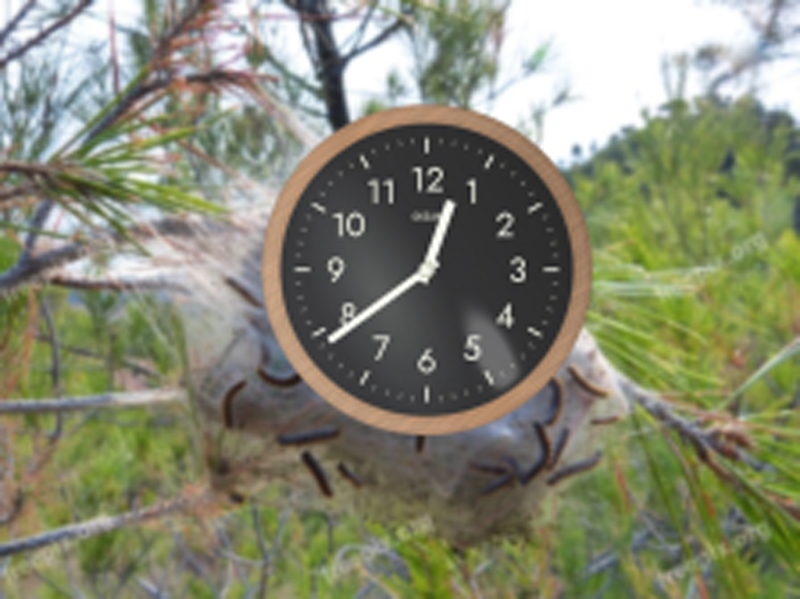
12:39
